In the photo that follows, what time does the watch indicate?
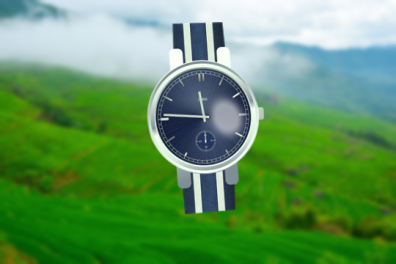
11:46
